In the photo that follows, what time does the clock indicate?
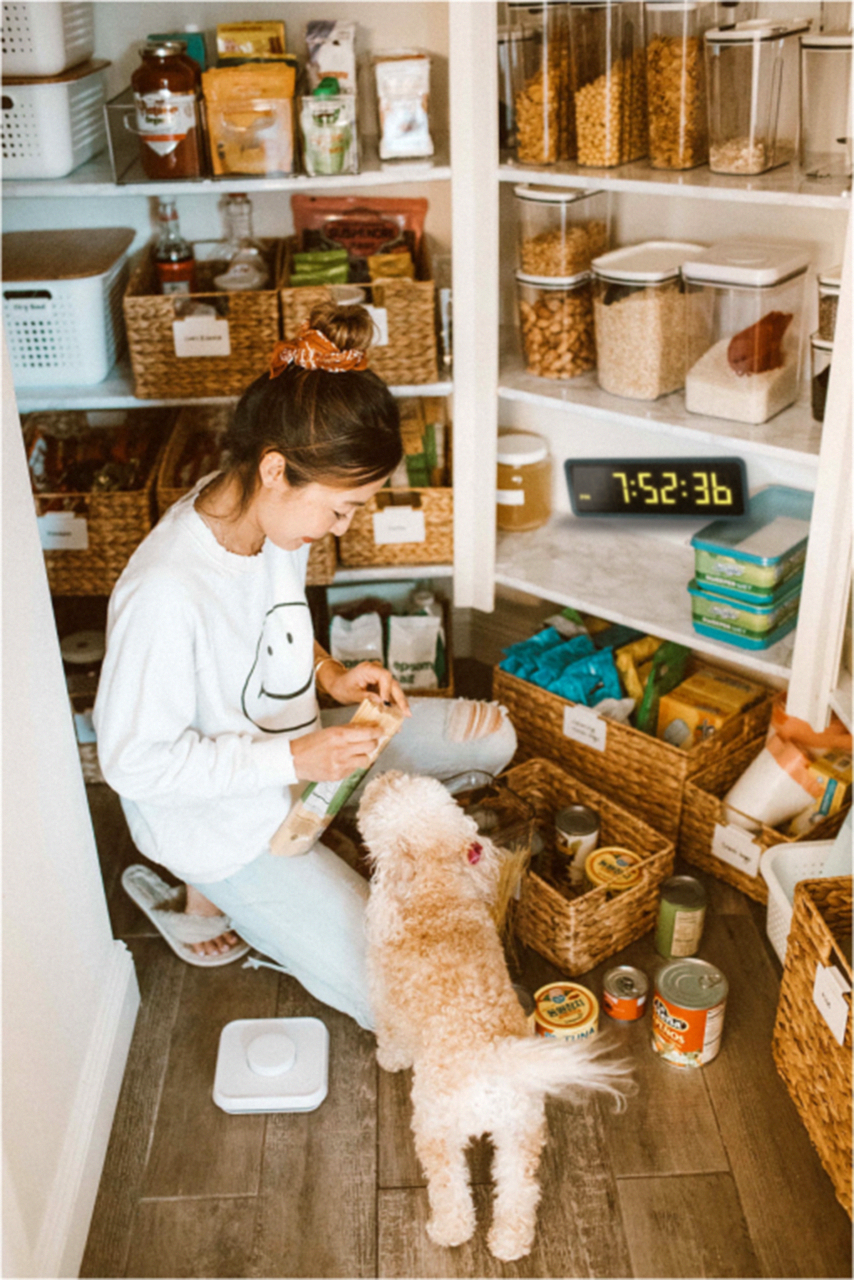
7:52:36
